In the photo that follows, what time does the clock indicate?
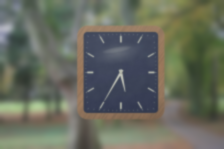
5:35
